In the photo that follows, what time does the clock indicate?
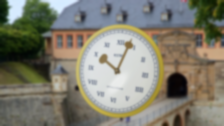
10:03
